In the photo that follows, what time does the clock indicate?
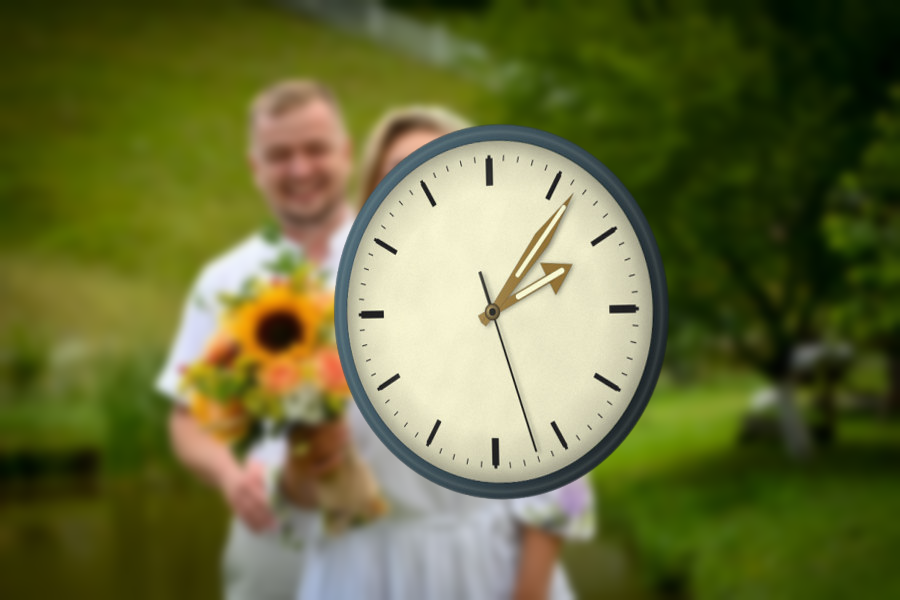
2:06:27
